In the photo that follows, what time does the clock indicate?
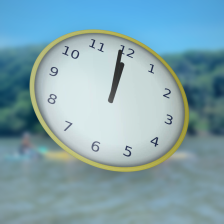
11:59
